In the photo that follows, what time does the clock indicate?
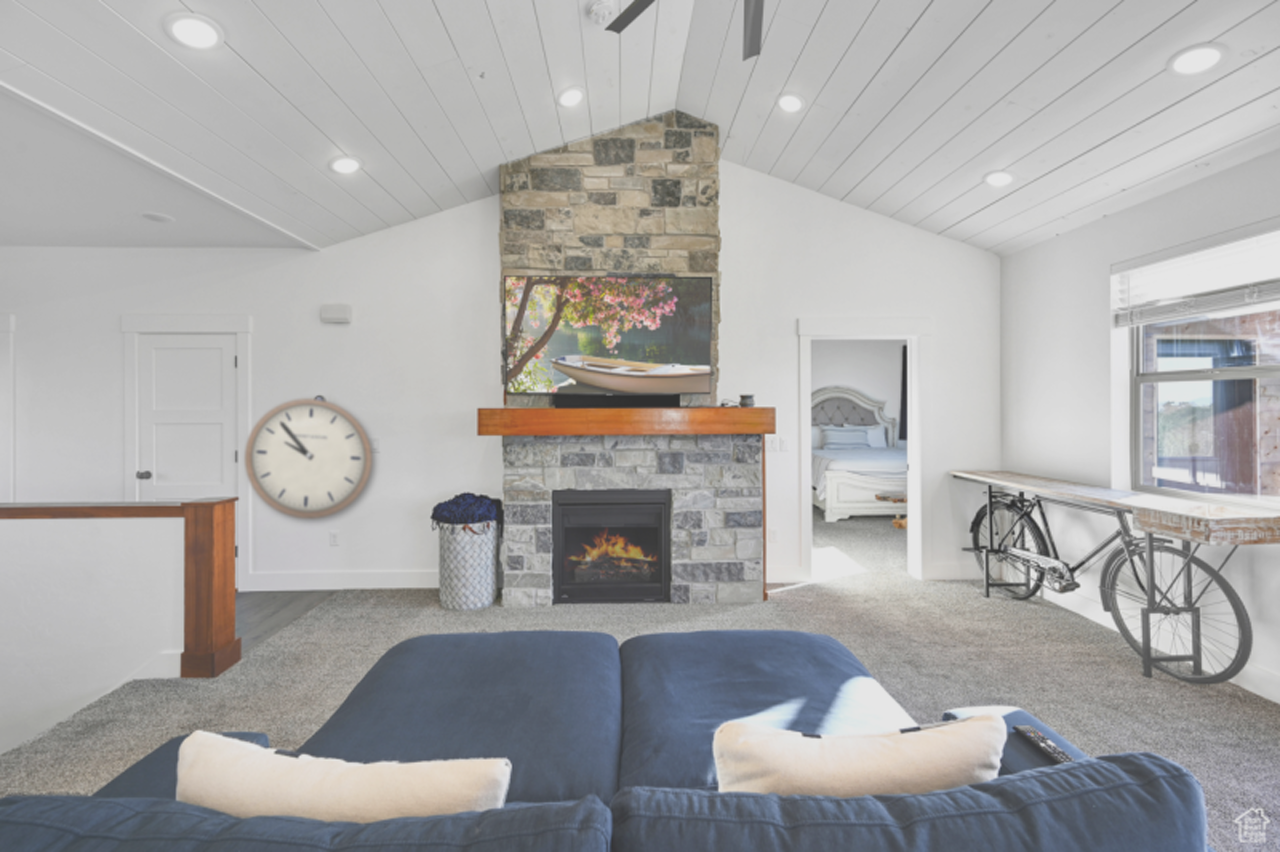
9:53
